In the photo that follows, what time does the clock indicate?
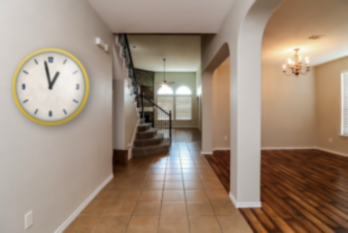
12:58
